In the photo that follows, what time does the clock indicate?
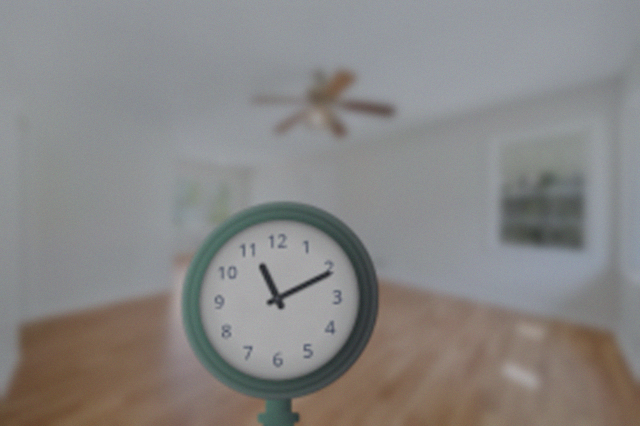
11:11
